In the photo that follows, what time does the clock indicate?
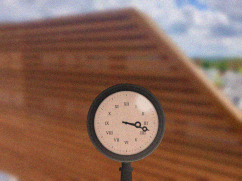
3:18
